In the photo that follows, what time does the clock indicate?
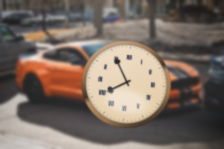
7:55
